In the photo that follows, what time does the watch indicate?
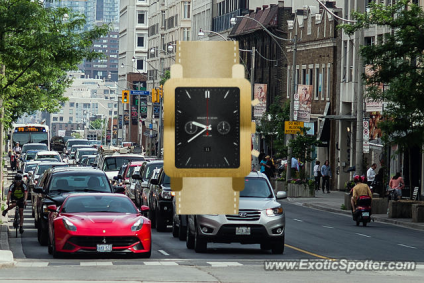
9:39
